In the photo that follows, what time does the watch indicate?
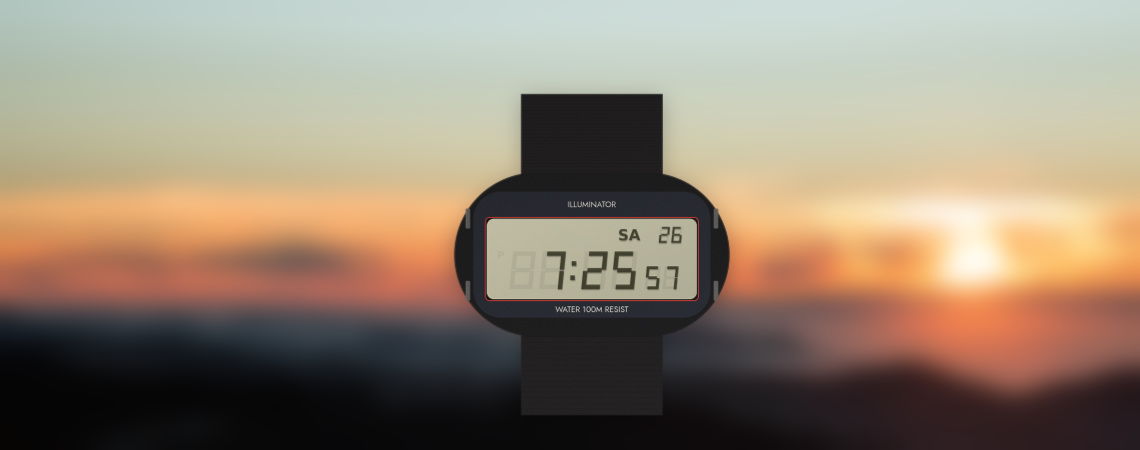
7:25:57
